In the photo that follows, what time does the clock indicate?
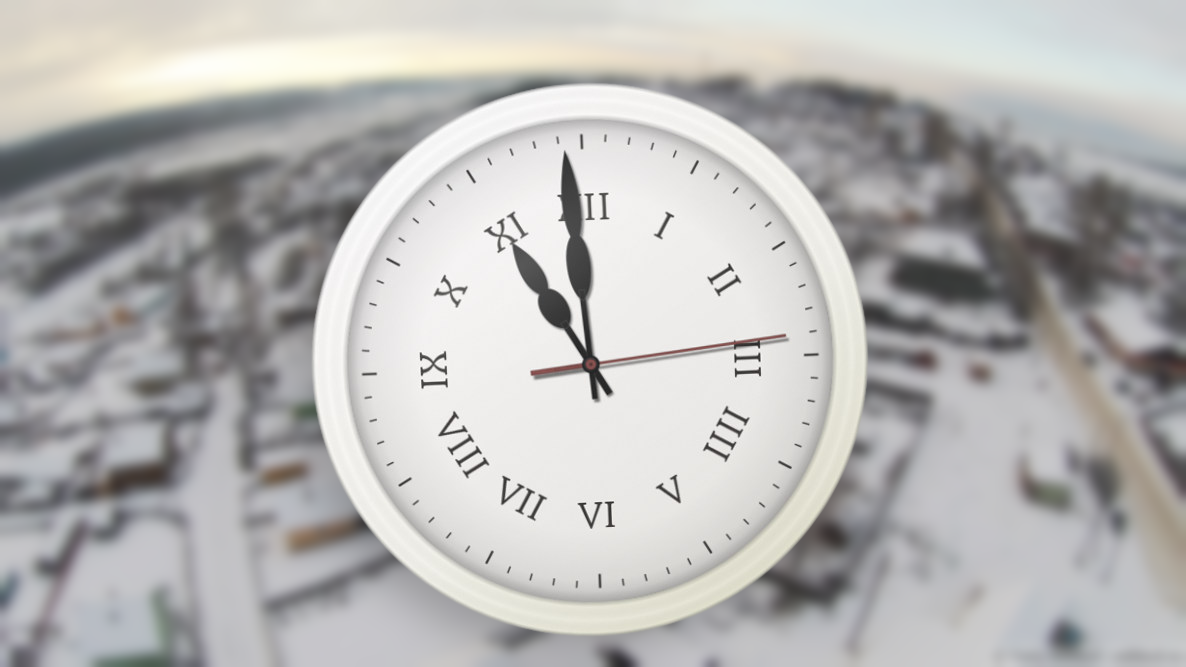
10:59:14
